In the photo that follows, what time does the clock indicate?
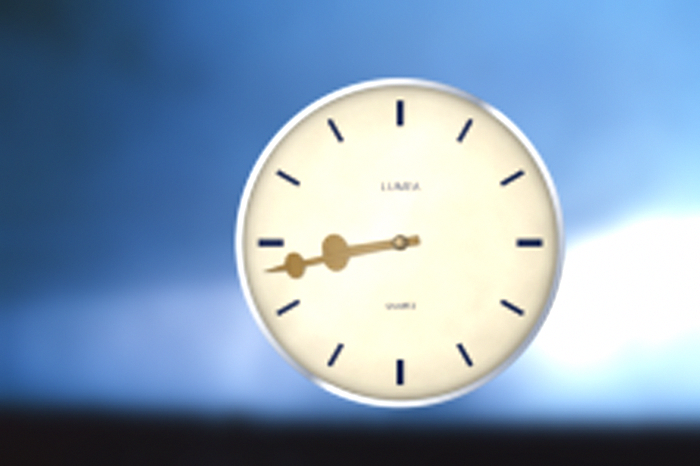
8:43
